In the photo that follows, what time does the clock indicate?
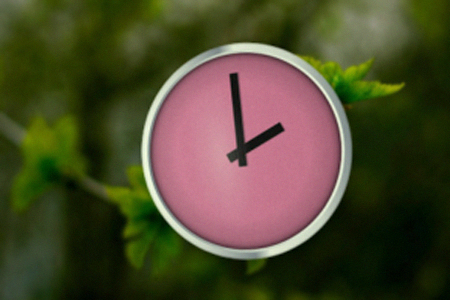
1:59
